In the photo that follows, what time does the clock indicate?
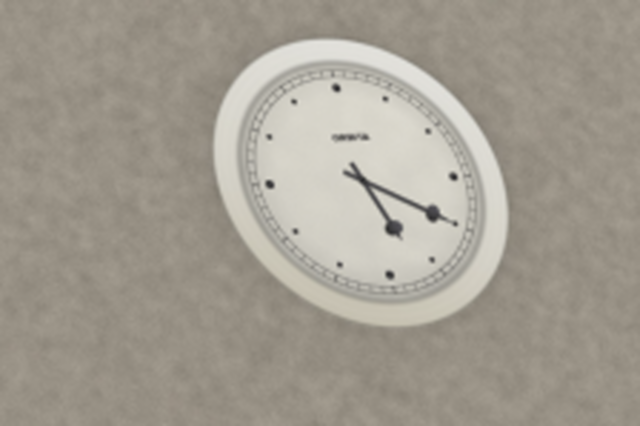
5:20
